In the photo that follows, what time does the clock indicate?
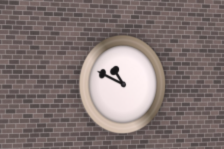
10:49
